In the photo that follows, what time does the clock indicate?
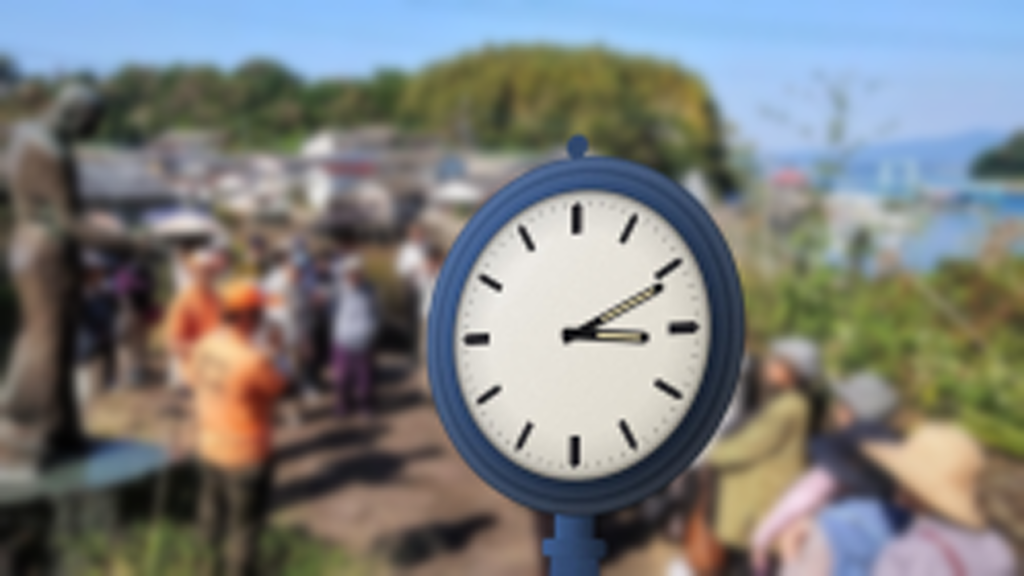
3:11
